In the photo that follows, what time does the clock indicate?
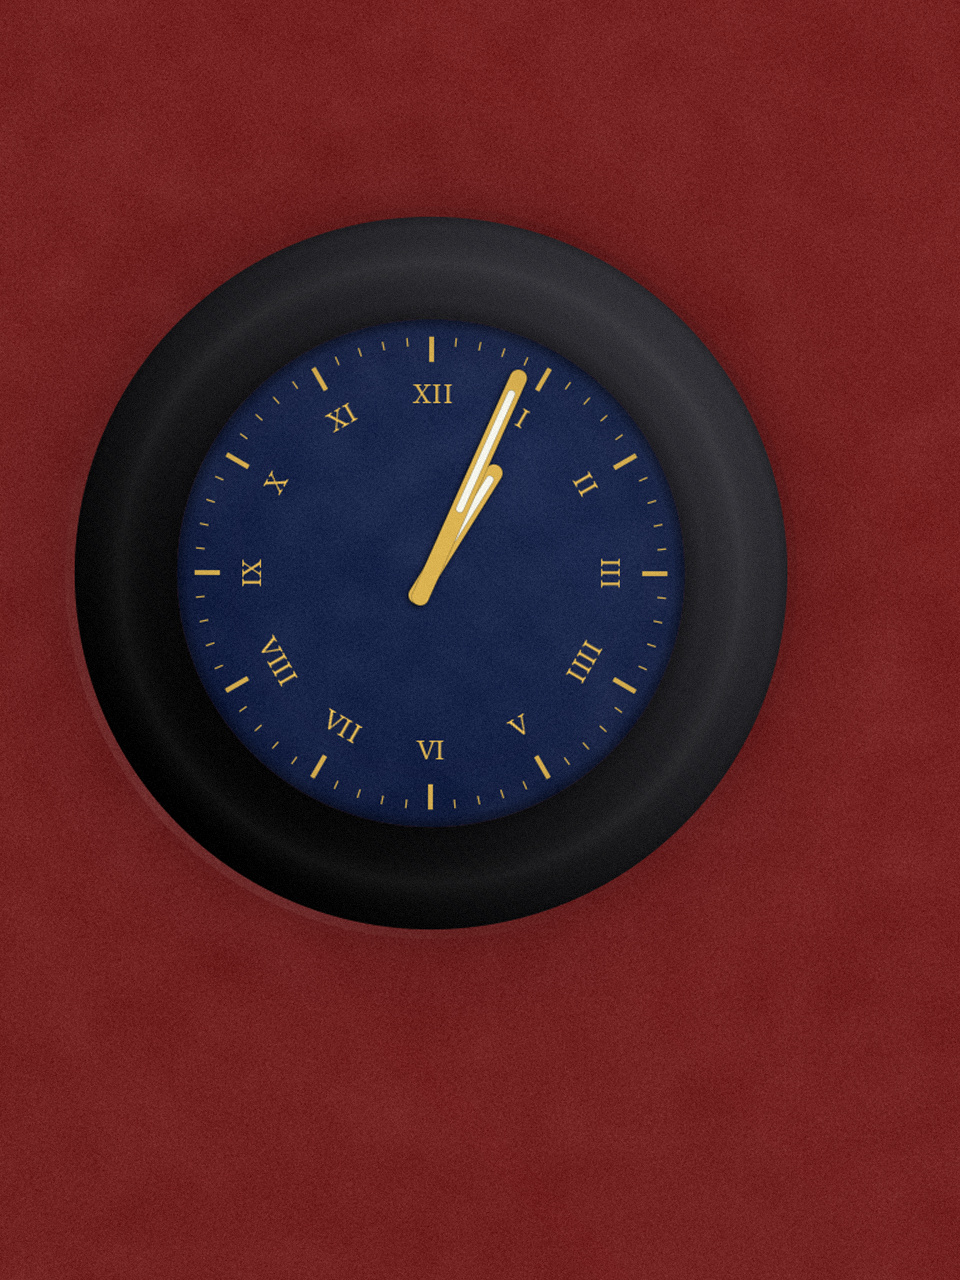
1:04
